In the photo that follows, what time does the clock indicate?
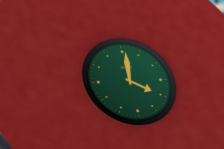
4:01
